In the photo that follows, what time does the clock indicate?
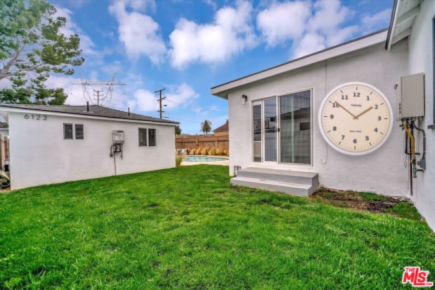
1:51
